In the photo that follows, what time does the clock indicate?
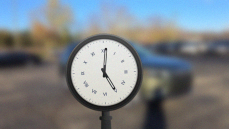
5:01
